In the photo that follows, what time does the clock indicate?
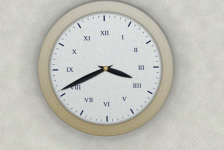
3:41
